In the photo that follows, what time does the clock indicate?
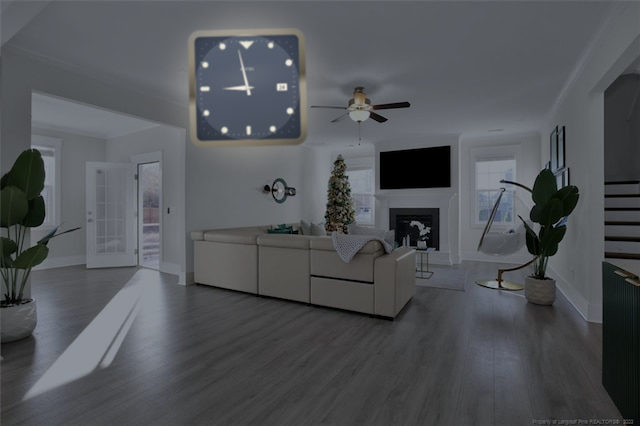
8:58
